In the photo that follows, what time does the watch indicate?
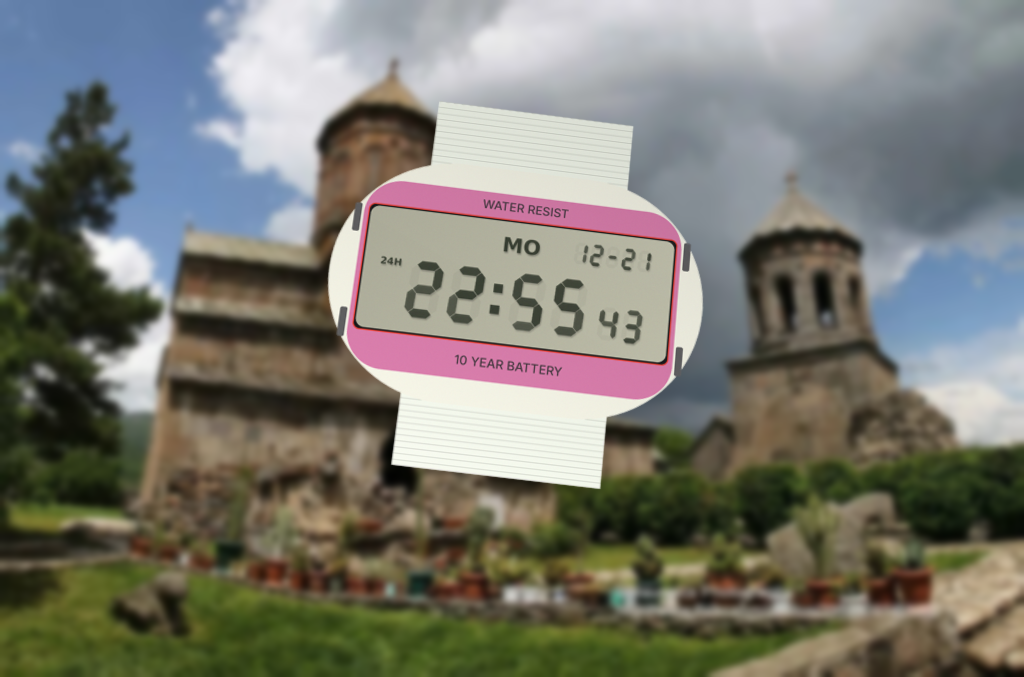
22:55:43
